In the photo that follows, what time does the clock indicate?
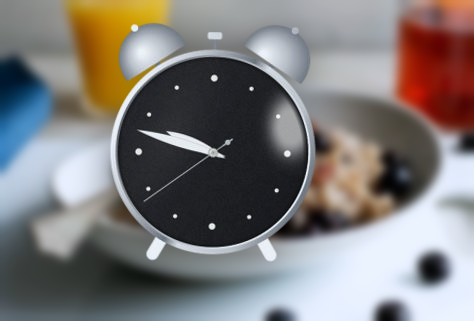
9:47:39
